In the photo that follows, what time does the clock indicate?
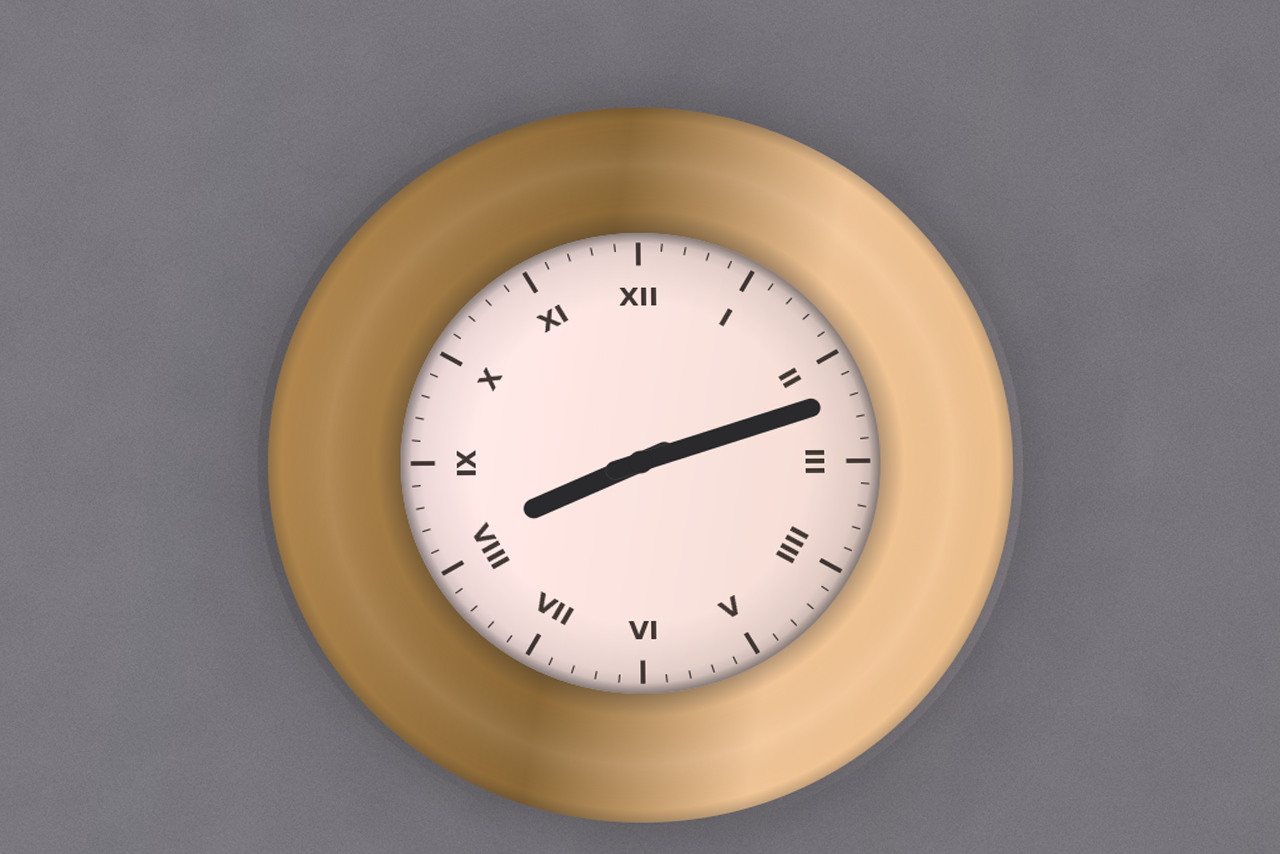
8:12
